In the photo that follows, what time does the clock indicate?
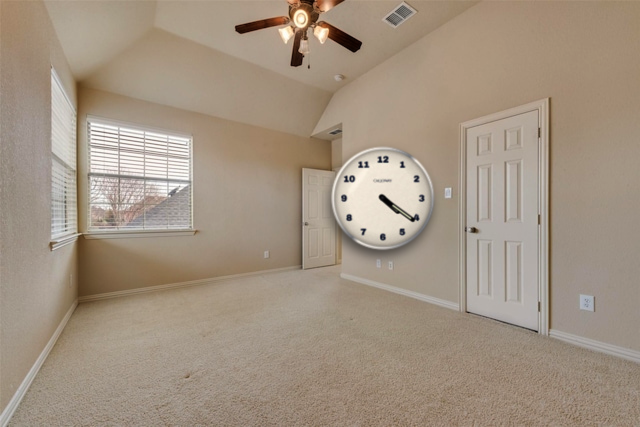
4:21
